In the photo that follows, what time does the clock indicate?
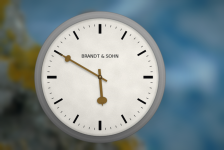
5:50
